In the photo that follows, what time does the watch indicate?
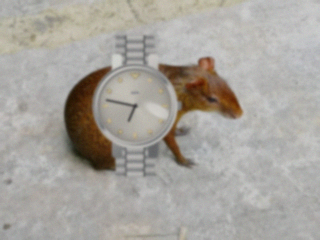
6:47
